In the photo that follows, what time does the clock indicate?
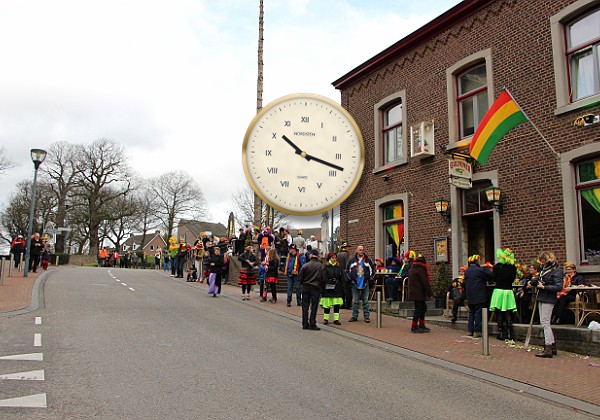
10:18
